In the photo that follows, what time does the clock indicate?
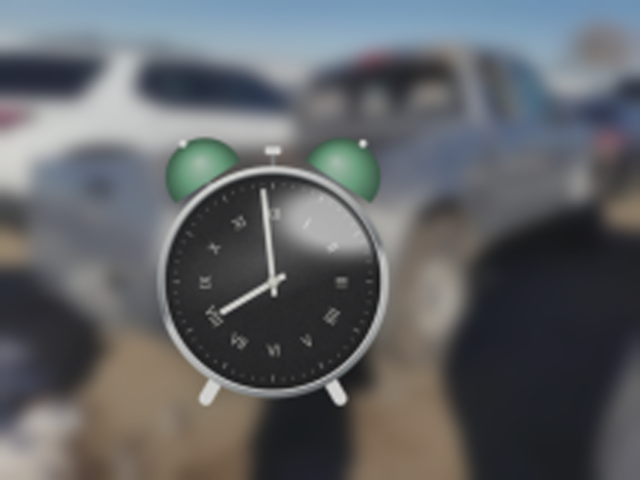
7:59
